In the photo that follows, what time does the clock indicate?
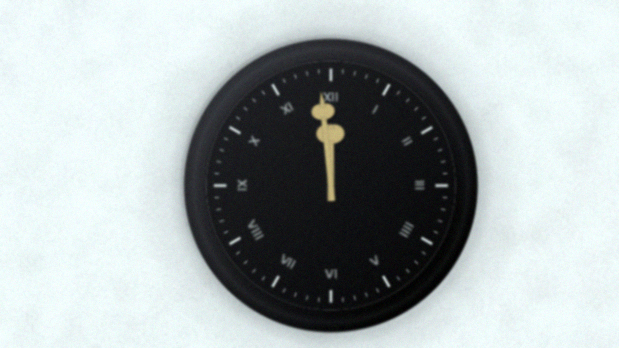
11:59
